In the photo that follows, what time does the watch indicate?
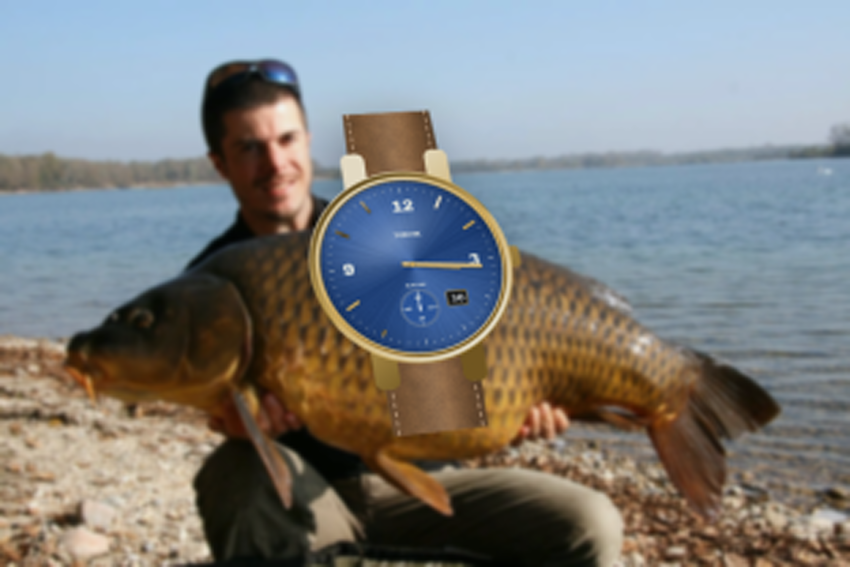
3:16
